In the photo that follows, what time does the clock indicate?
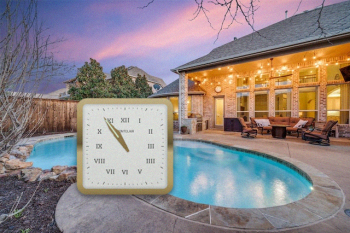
10:54
